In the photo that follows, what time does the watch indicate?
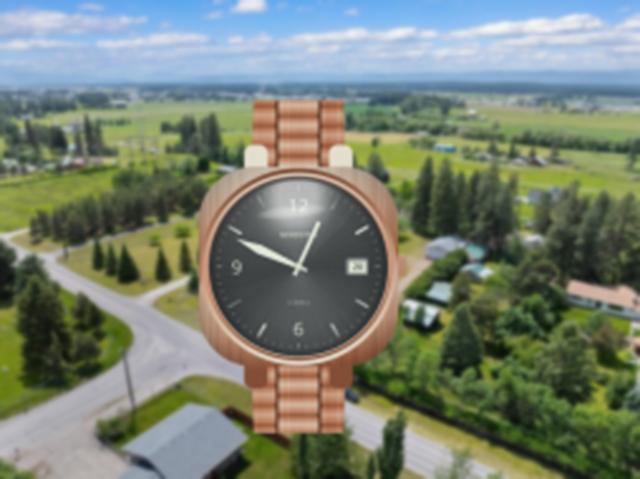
12:49
